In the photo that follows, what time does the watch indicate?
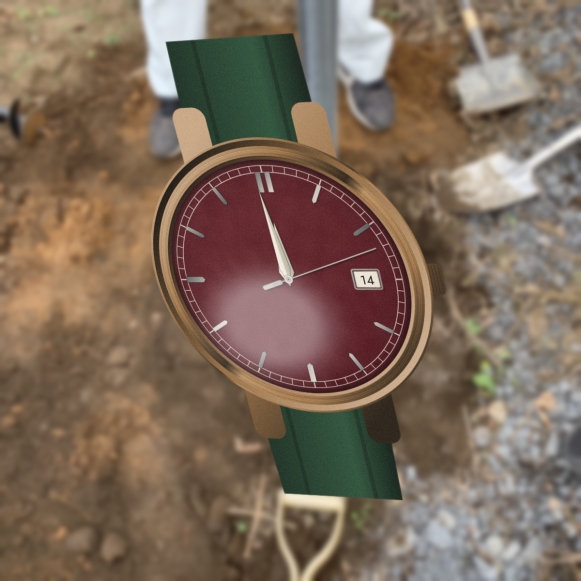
11:59:12
